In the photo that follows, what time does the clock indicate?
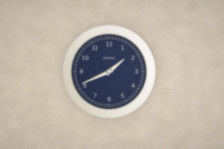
1:41
